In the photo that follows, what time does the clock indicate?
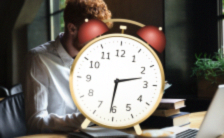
2:31
